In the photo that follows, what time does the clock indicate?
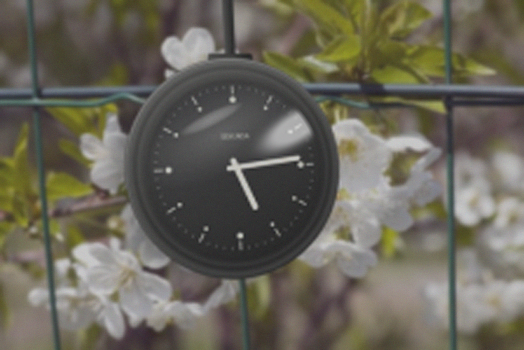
5:14
